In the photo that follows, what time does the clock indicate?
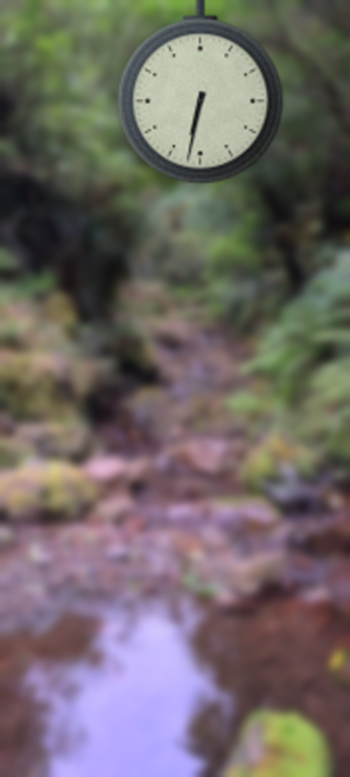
6:32
